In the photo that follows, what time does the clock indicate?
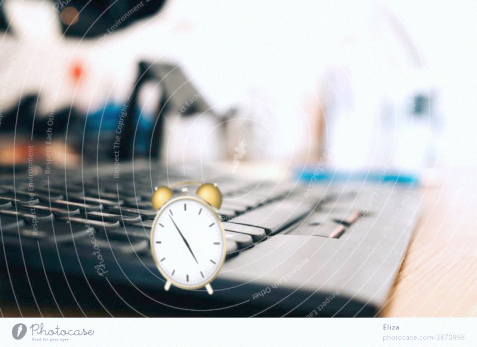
4:54
